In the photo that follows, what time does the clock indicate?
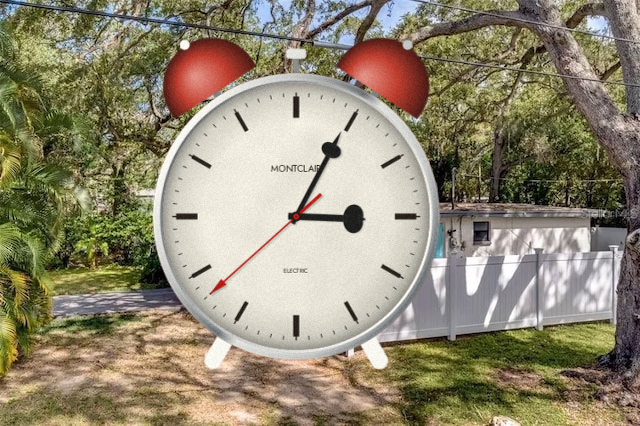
3:04:38
